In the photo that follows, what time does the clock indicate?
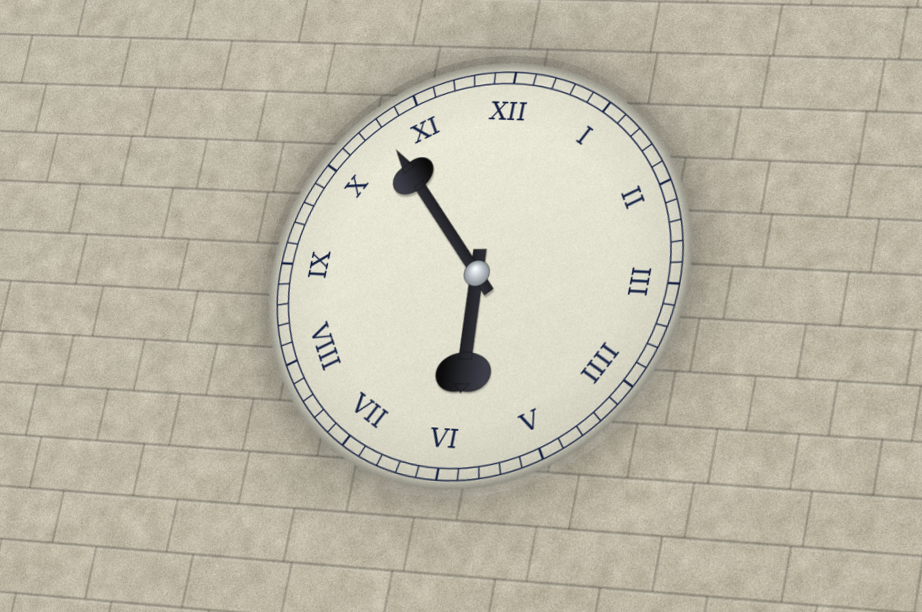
5:53
